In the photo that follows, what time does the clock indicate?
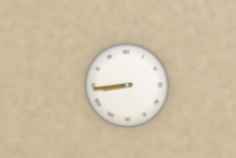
8:44
